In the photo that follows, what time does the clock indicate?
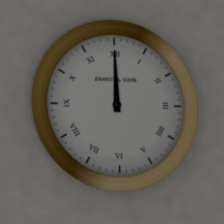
12:00
